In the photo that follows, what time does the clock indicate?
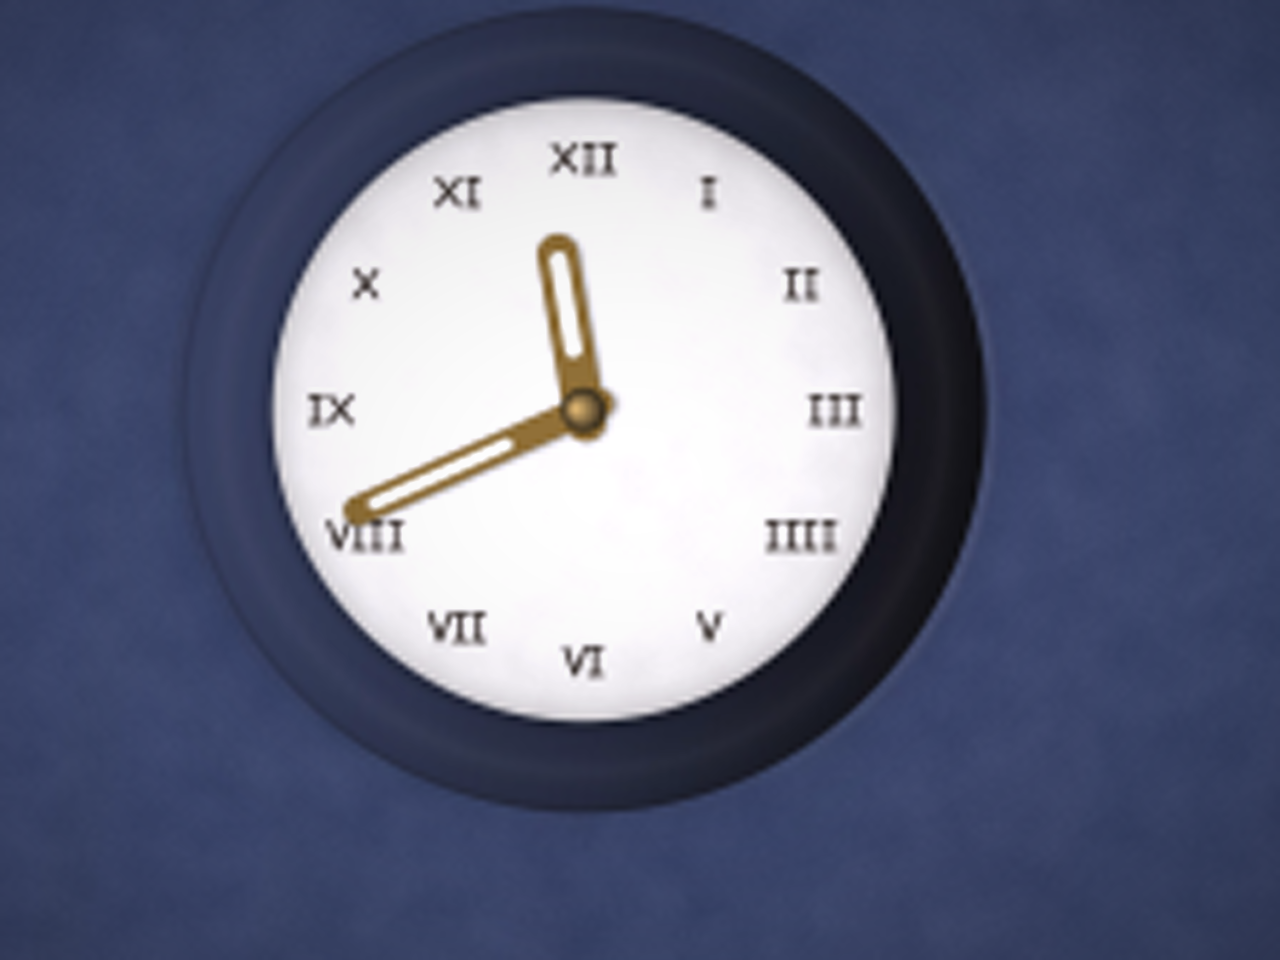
11:41
